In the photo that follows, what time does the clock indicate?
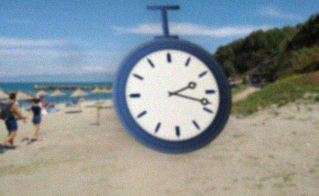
2:18
